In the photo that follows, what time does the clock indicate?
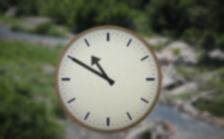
10:50
